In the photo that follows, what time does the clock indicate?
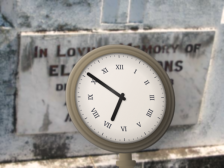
6:51
